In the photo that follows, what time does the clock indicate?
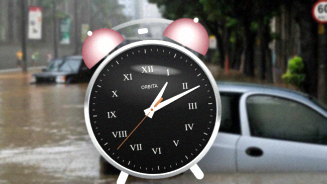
1:11:38
